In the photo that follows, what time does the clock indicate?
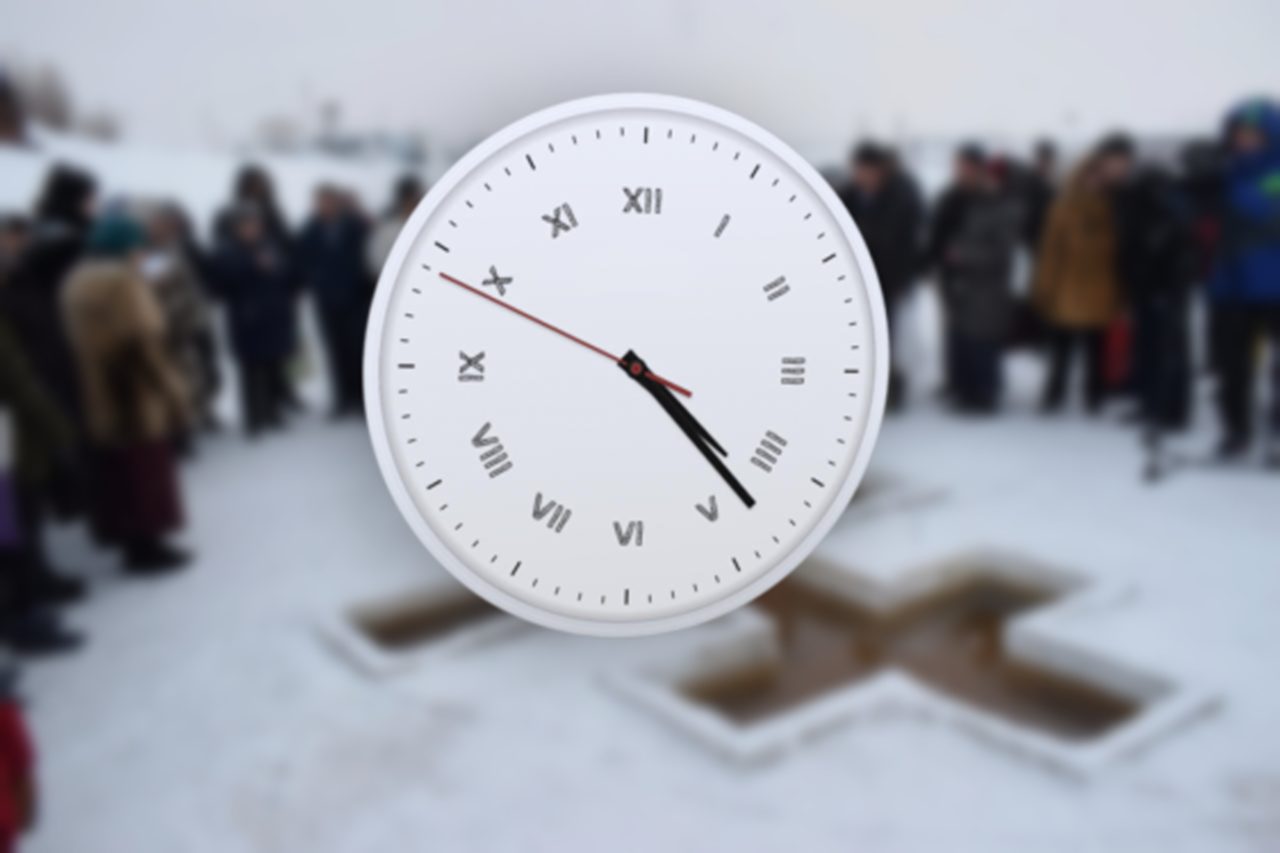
4:22:49
